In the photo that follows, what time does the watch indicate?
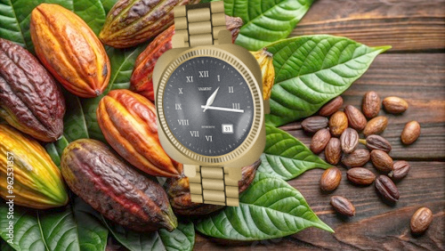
1:16
